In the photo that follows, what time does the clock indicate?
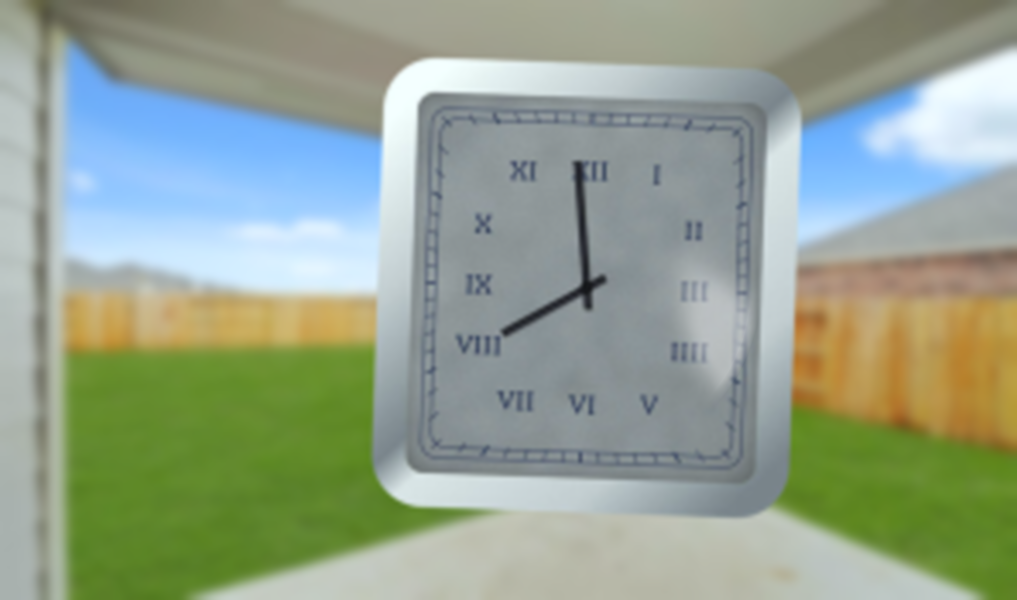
7:59
